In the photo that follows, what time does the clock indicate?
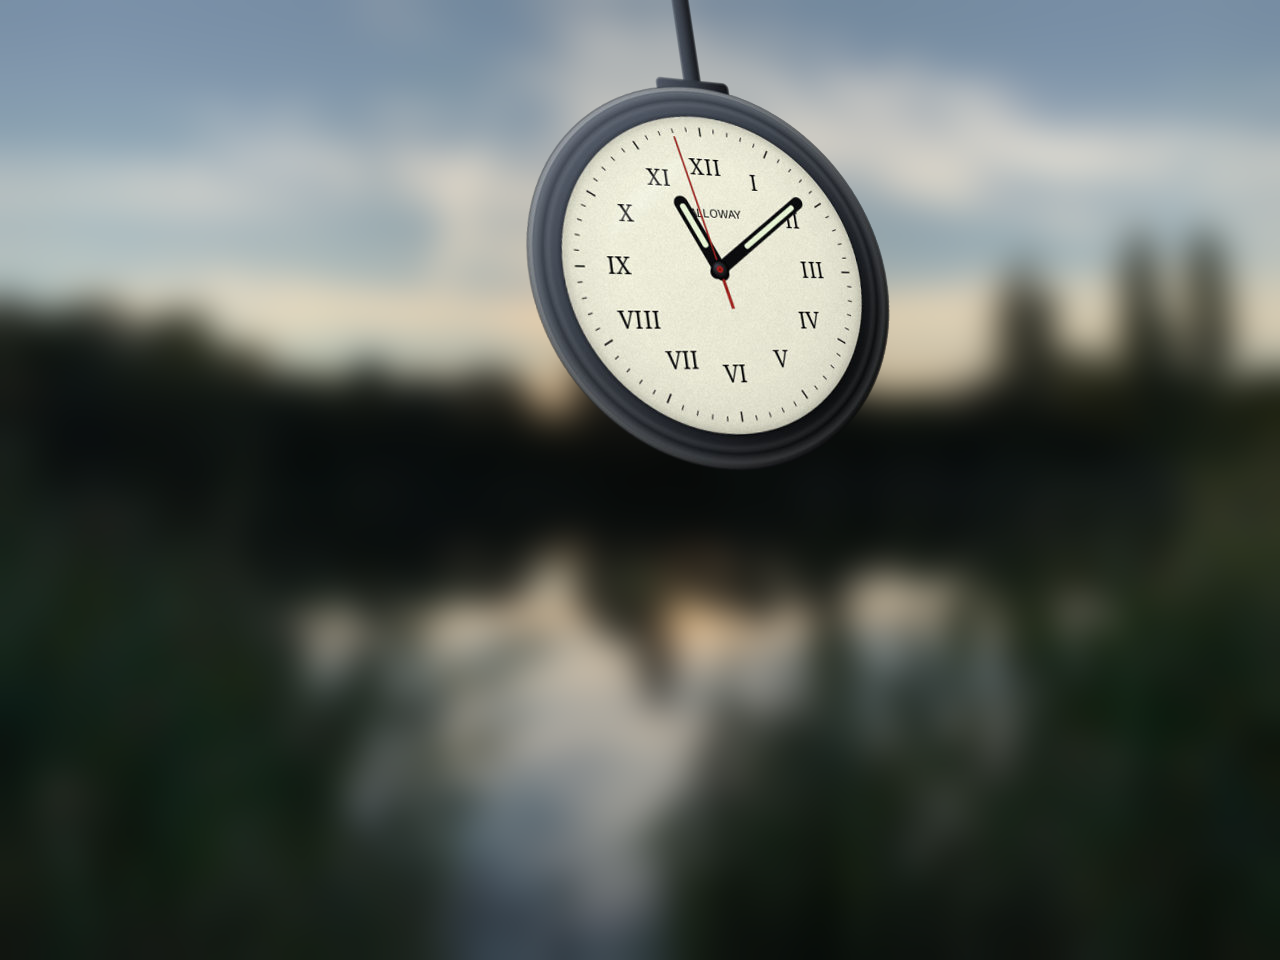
11:08:58
